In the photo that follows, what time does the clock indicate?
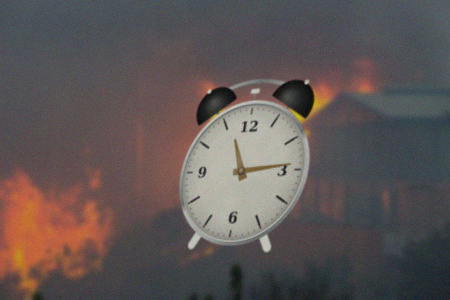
11:14
